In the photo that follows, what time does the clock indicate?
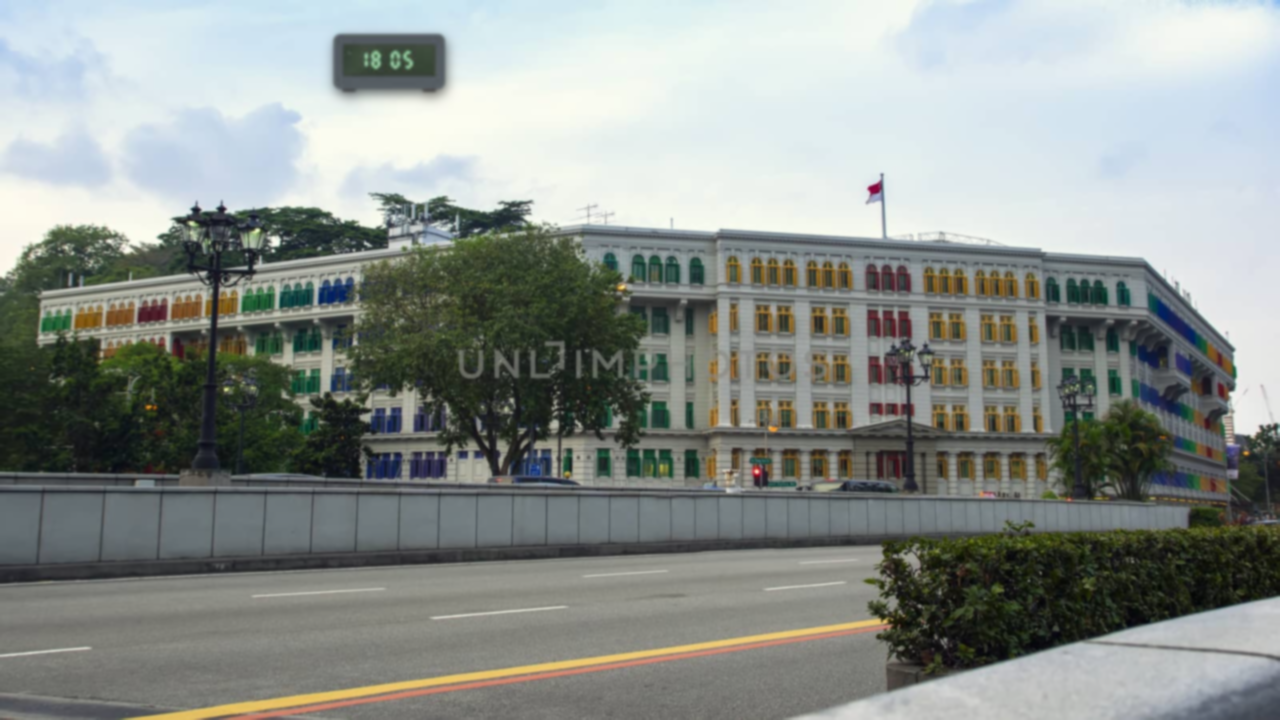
18:05
